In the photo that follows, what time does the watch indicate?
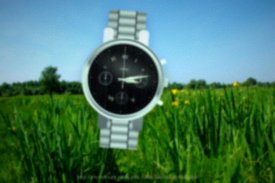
3:13
